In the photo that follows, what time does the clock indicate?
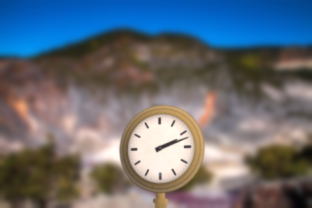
2:12
